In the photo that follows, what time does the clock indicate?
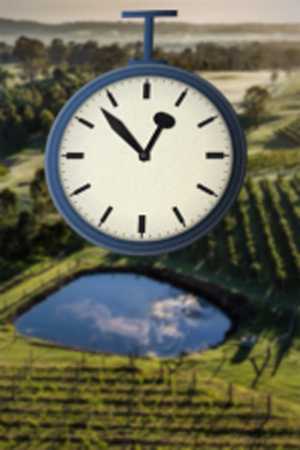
12:53
